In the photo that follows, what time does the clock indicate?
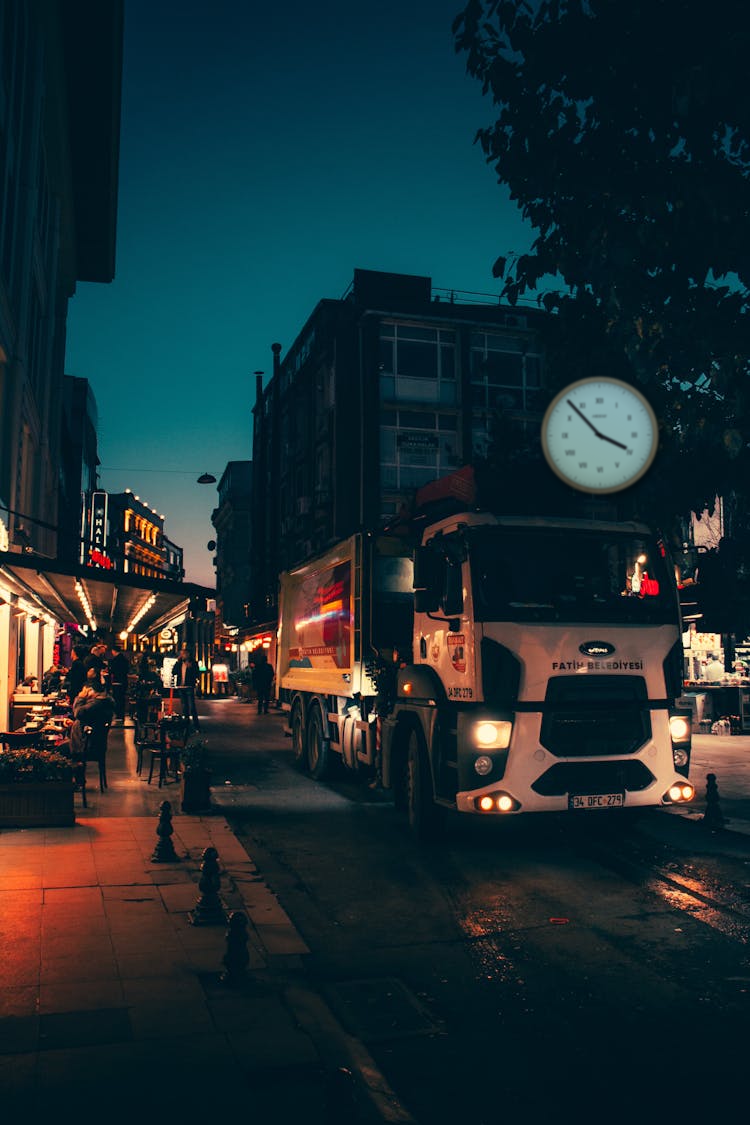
3:53
